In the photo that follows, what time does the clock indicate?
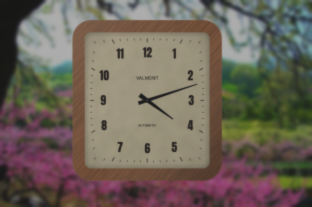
4:12
